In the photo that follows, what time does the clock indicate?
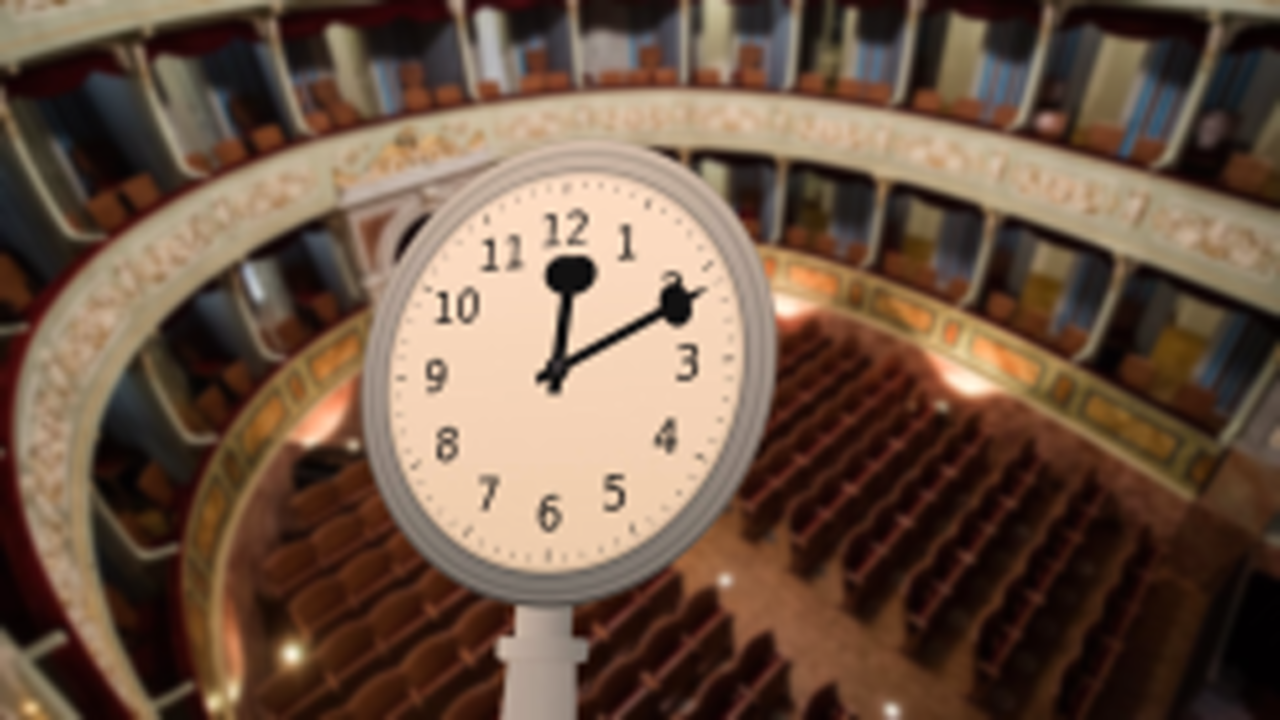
12:11
